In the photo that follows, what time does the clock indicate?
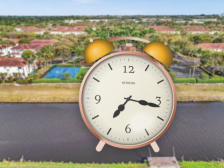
7:17
